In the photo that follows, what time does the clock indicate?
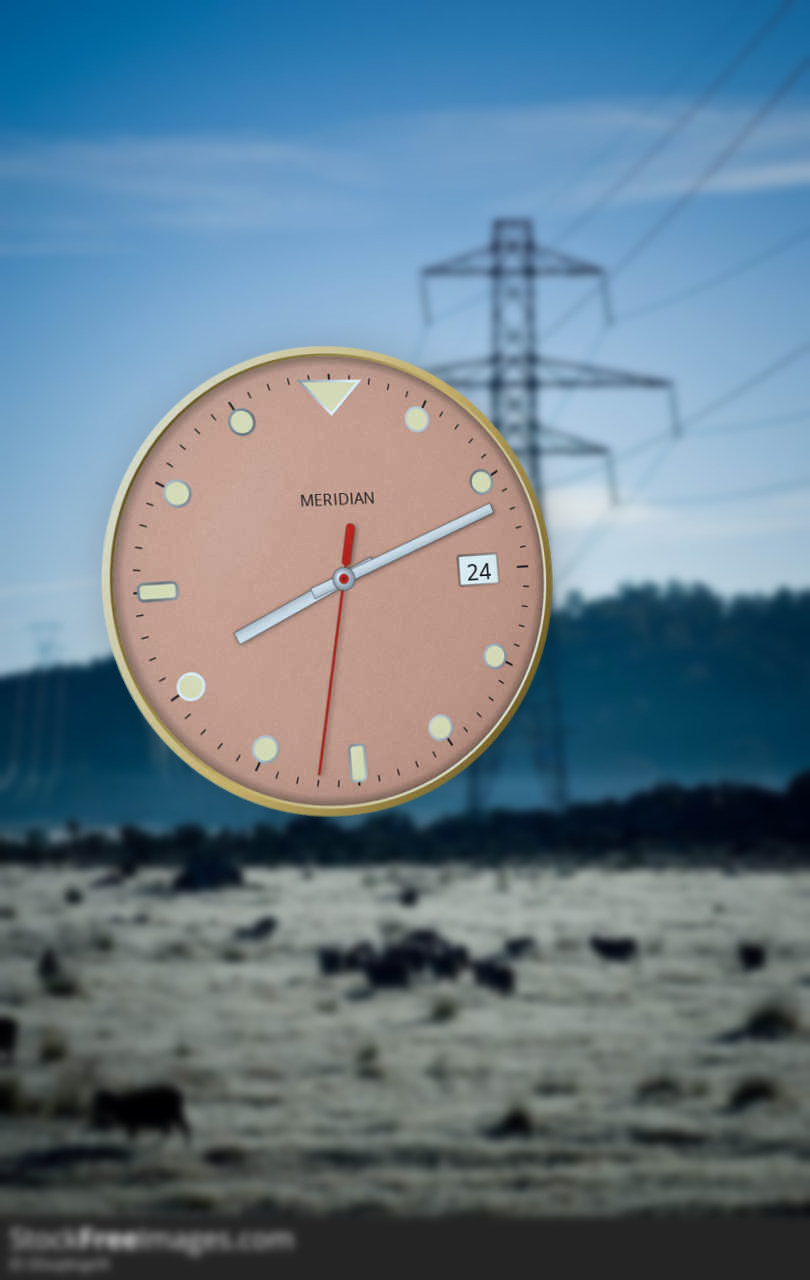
8:11:32
